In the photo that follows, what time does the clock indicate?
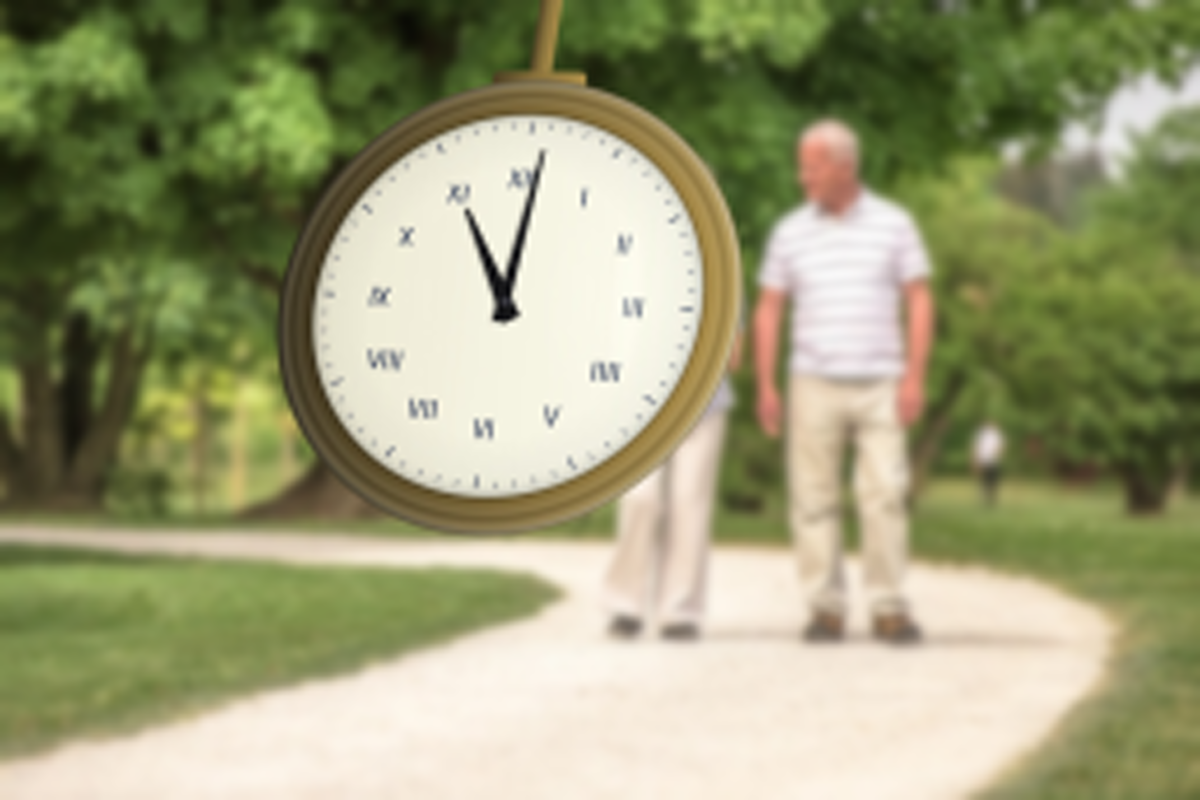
11:01
